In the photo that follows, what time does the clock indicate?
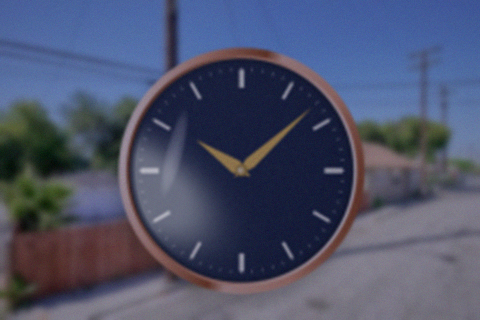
10:08
